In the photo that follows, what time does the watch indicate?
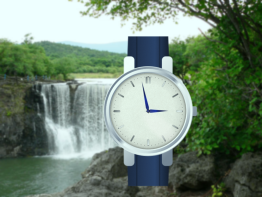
2:58
